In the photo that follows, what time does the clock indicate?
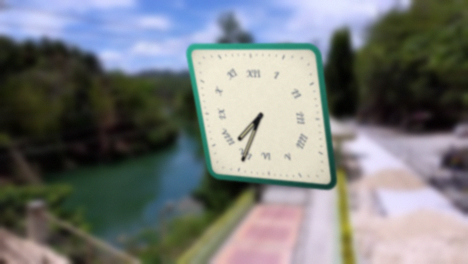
7:35
